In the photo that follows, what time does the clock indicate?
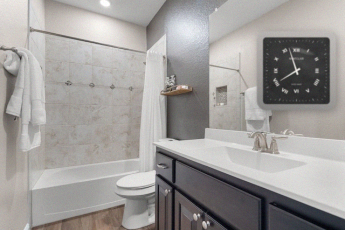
7:57
